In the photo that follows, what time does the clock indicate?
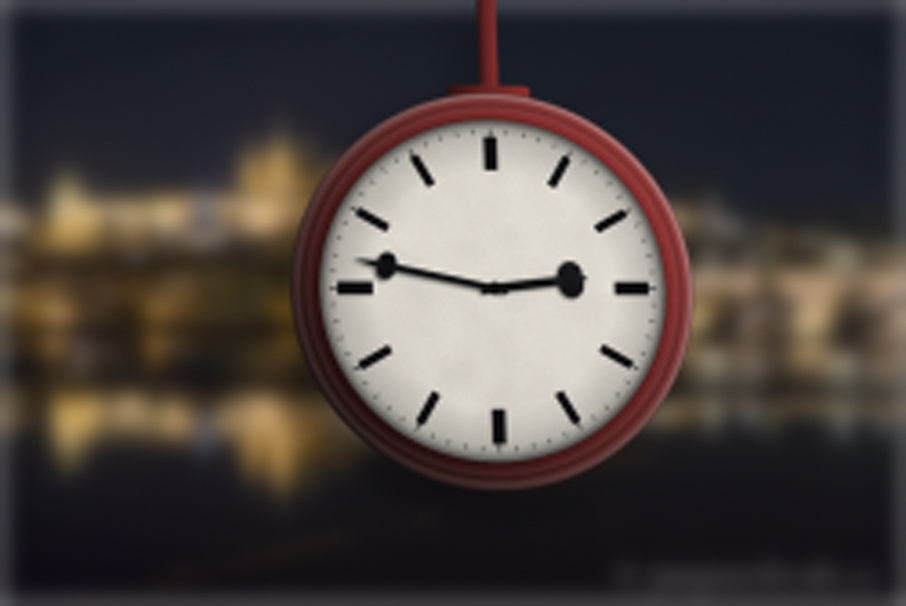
2:47
